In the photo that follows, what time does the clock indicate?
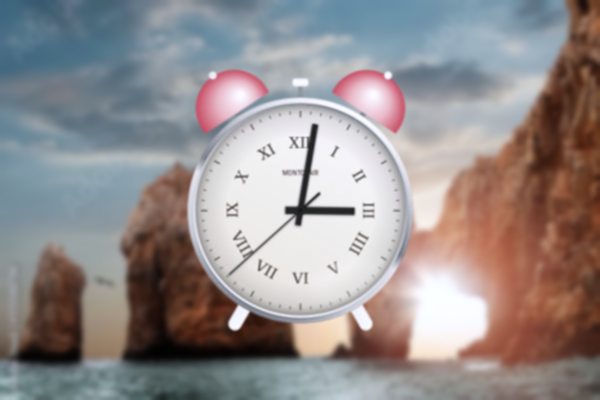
3:01:38
